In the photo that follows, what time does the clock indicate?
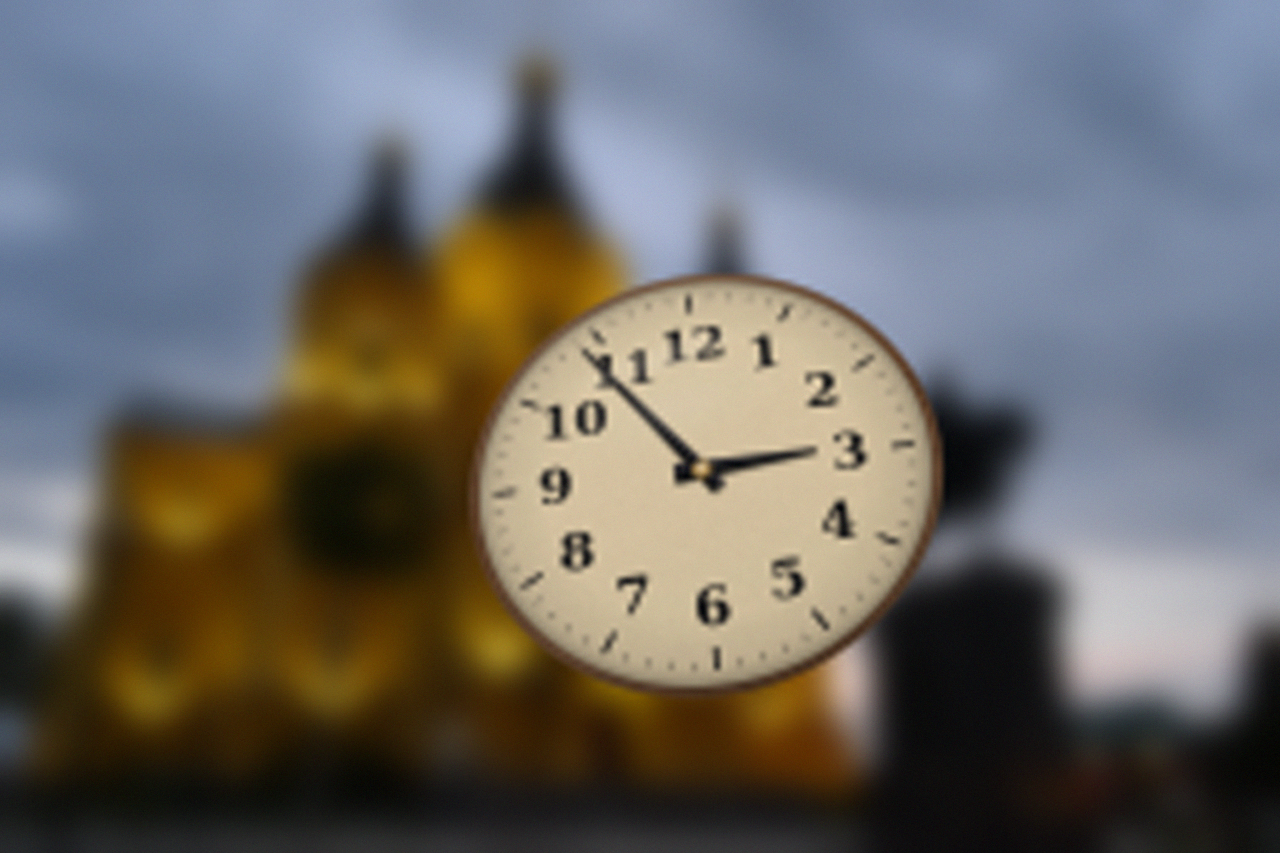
2:54
